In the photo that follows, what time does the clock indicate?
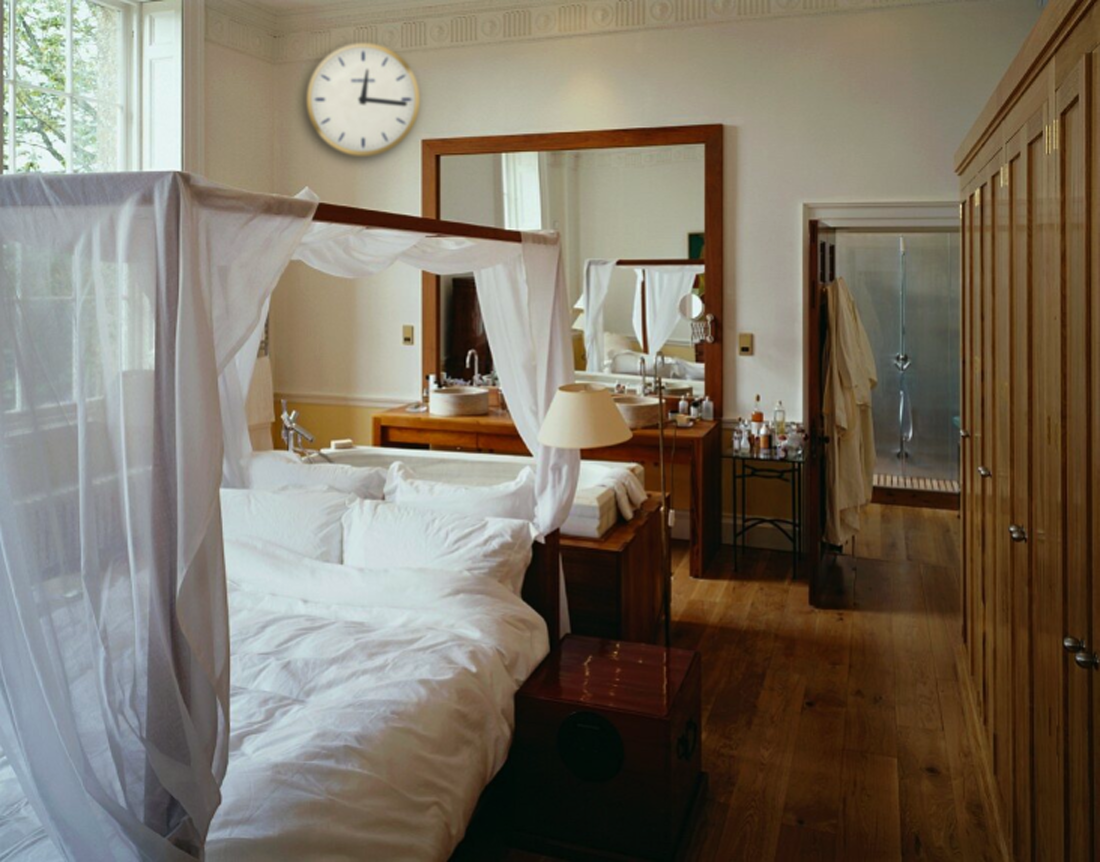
12:16
